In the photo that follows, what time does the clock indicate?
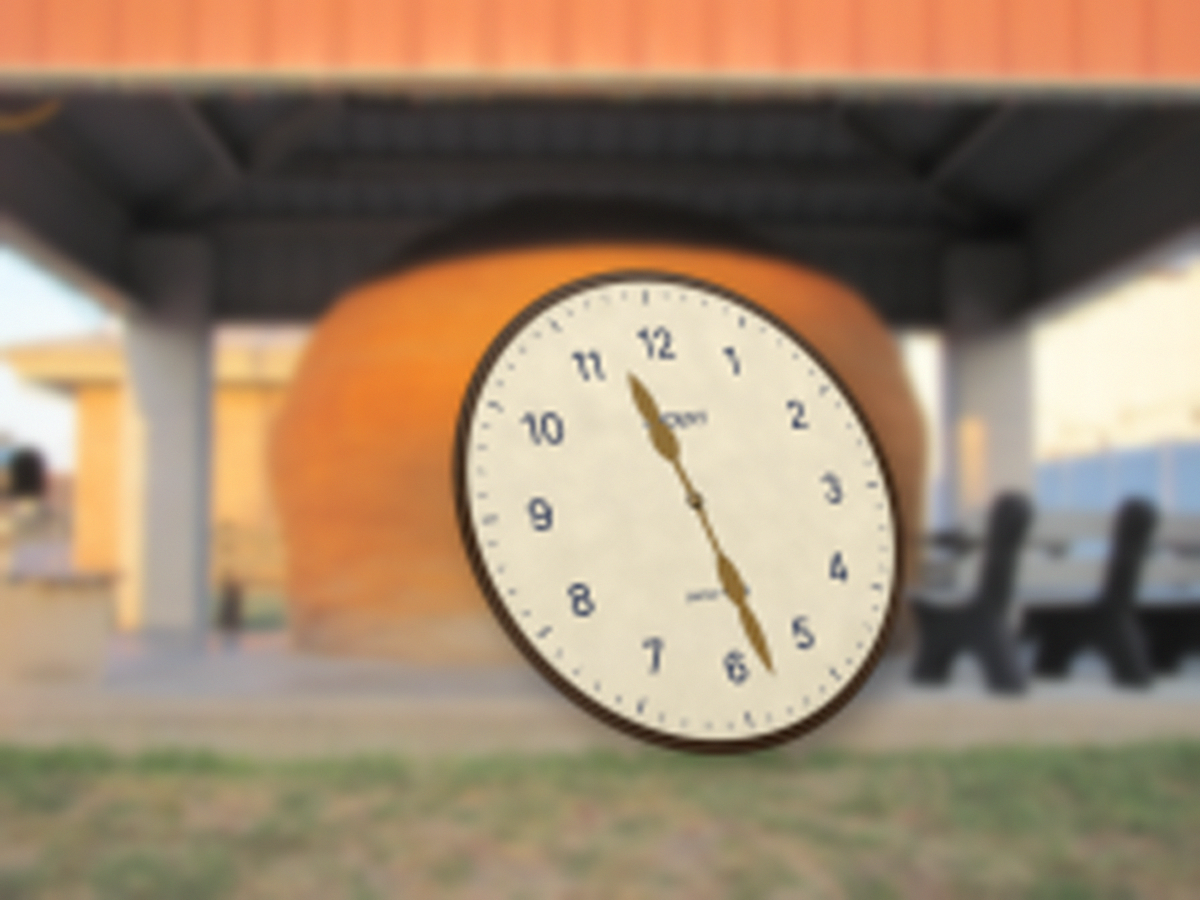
11:28
